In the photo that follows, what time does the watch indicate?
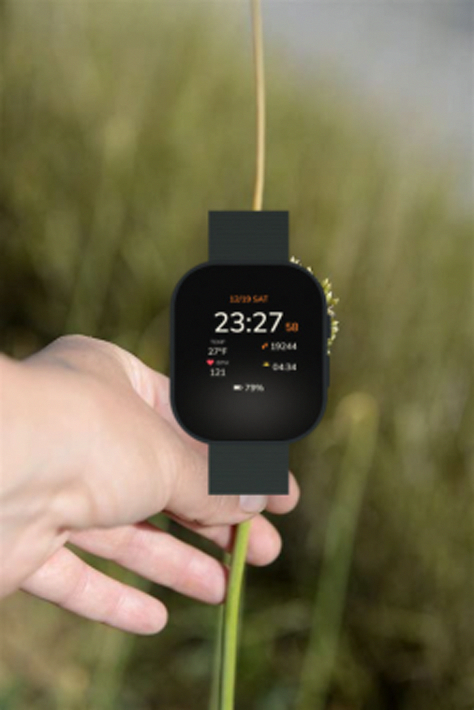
23:27
